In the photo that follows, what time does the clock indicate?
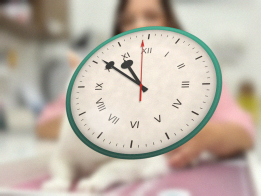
10:50:59
